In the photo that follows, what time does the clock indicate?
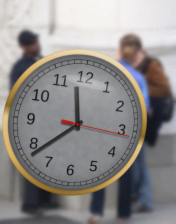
11:38:16
